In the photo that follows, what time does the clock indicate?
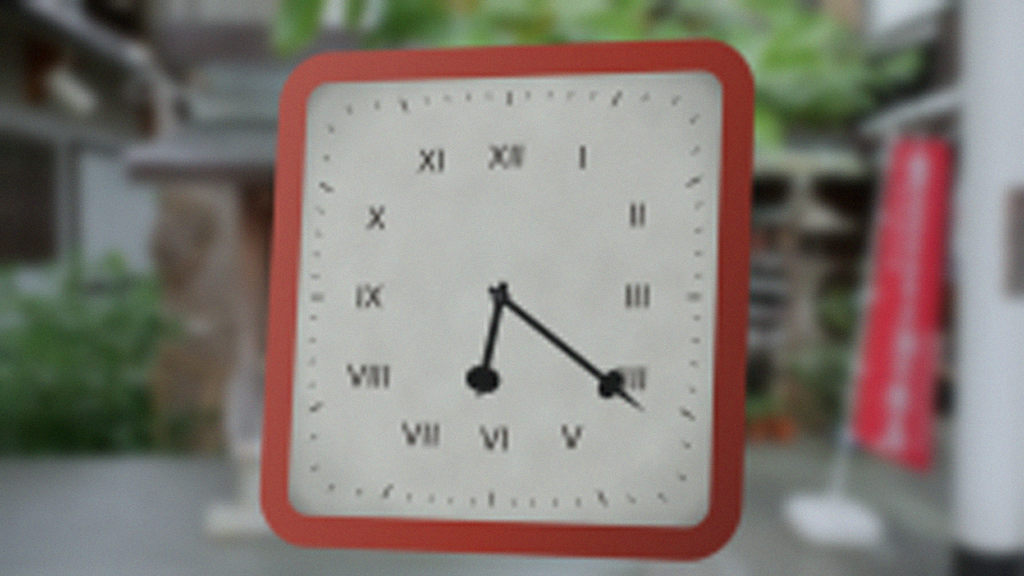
6:21
